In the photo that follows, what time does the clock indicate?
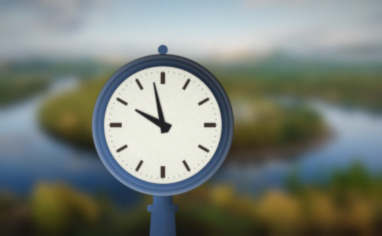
9:58
